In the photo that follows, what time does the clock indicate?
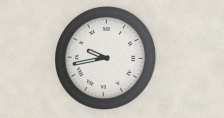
9:43
